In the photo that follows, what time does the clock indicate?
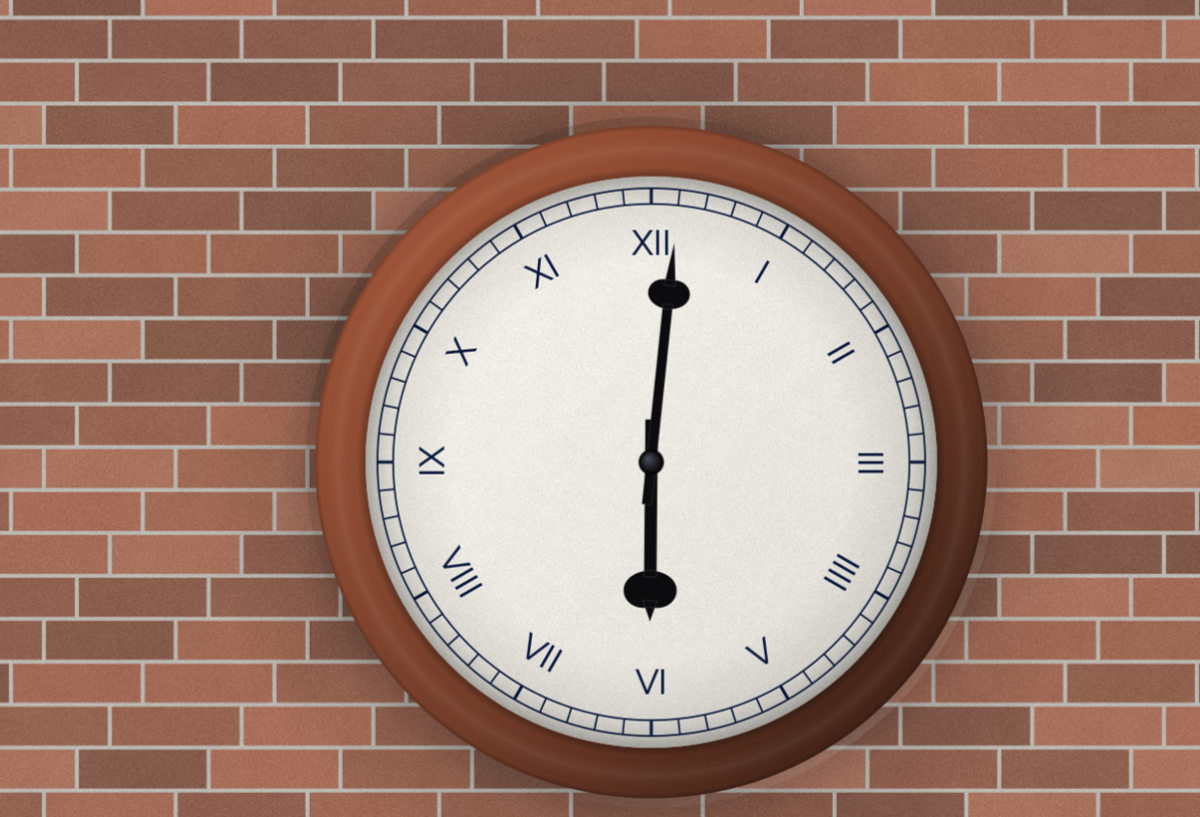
6:01
